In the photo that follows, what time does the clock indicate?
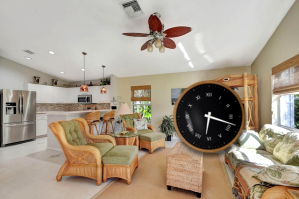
6:18
